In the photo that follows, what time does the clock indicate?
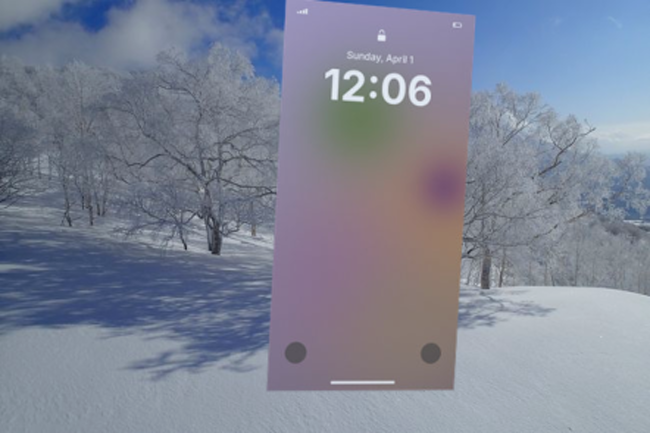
12:06
